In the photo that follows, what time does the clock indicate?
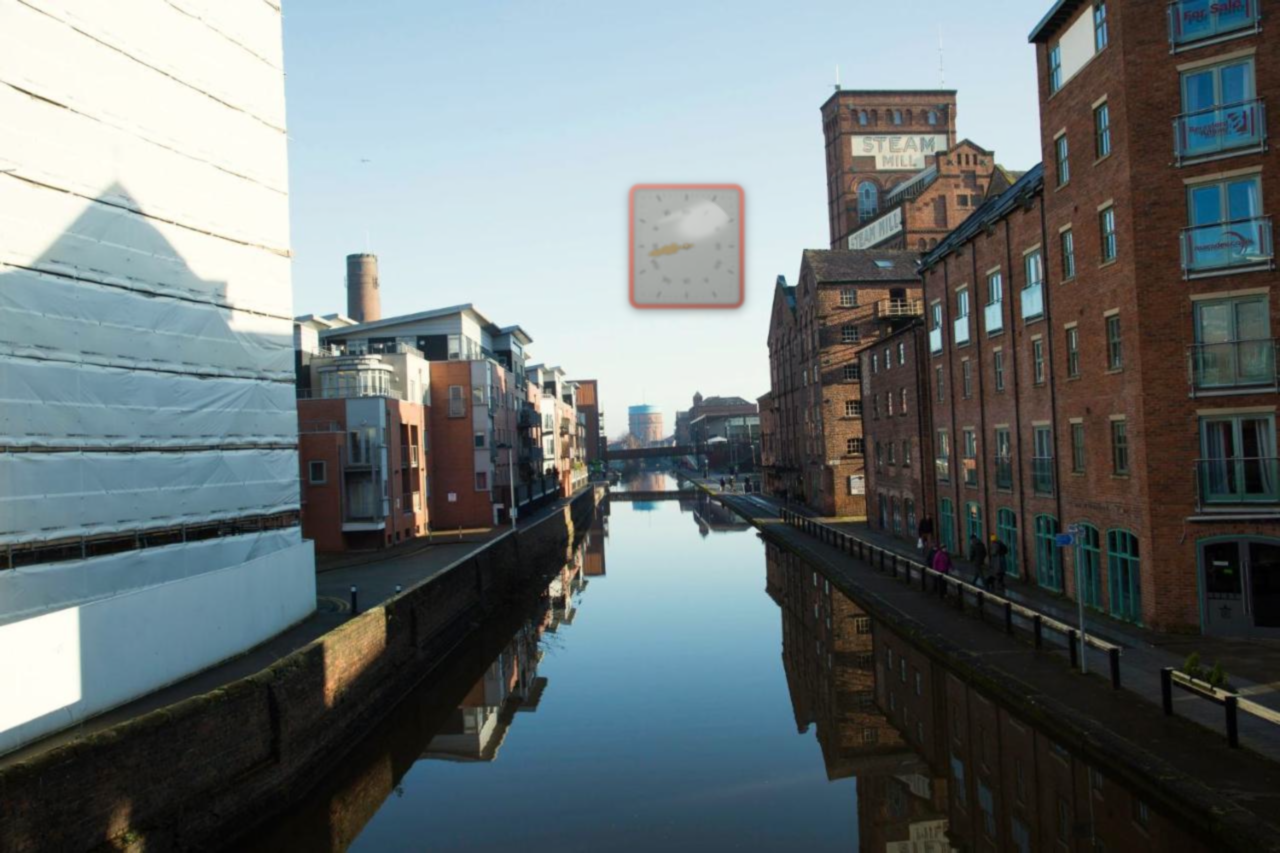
8:43
